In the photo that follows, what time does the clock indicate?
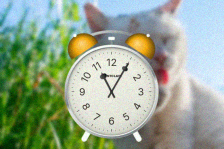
11:05
